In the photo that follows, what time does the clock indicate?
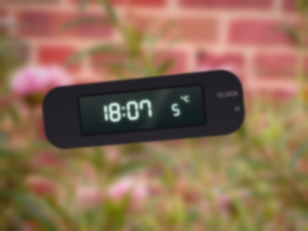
18:07
